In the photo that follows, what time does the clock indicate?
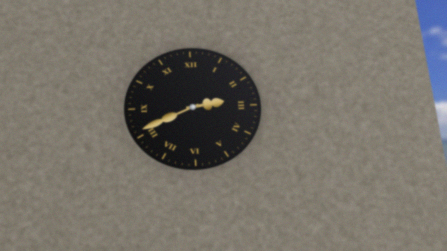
2:41
